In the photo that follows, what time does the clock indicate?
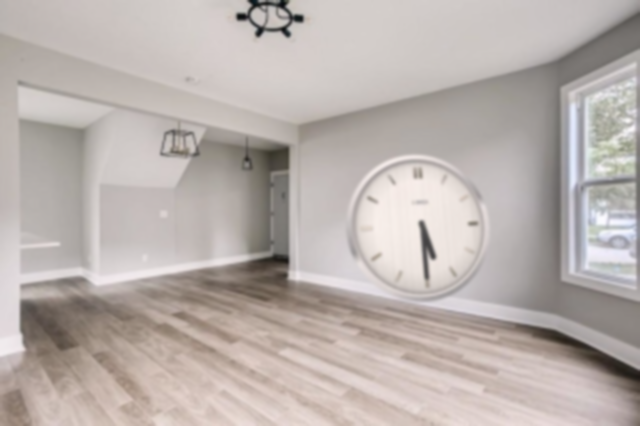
5:30
